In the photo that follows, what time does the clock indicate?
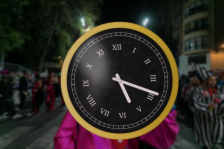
5:19
